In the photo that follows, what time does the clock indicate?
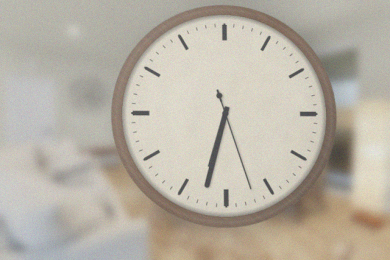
6:32:27
